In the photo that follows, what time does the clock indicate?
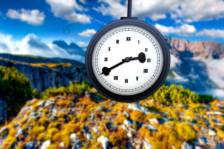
2:40
